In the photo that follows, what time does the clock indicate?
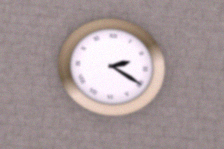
2:20
